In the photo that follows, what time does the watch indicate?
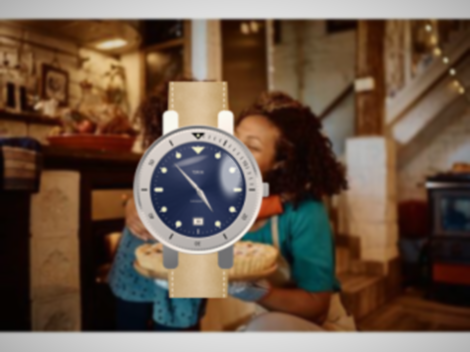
4:53
